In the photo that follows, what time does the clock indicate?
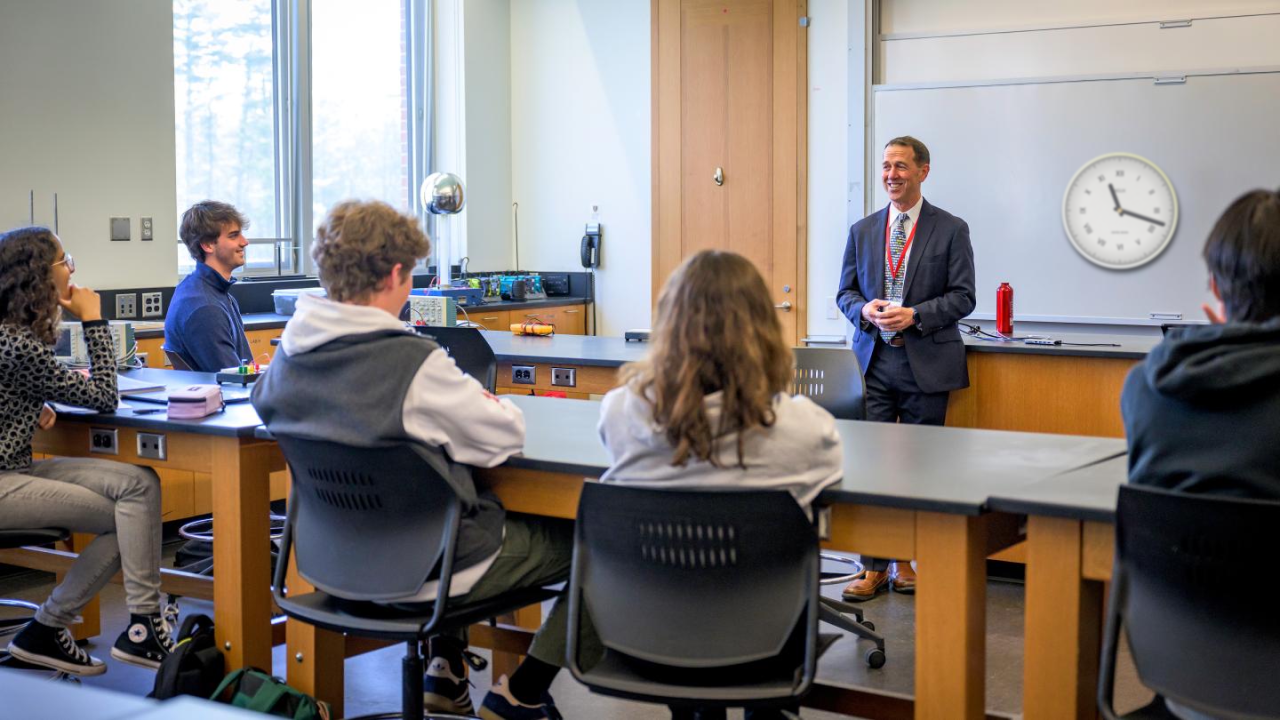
11:18
